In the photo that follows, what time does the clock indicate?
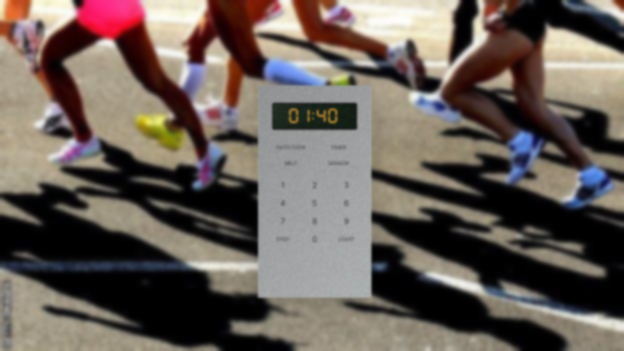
1:40
